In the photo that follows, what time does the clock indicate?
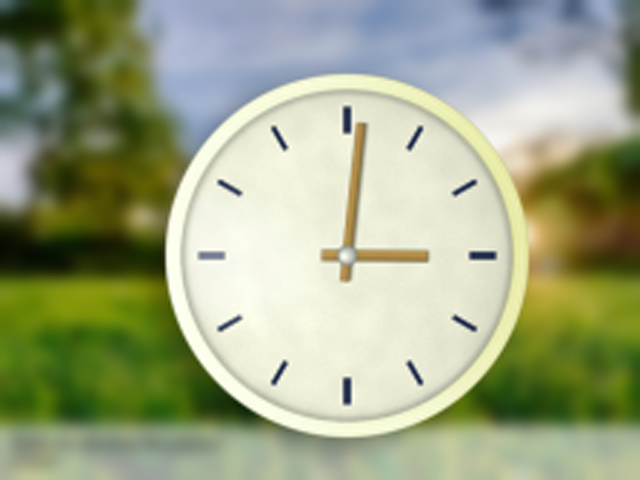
3:01
